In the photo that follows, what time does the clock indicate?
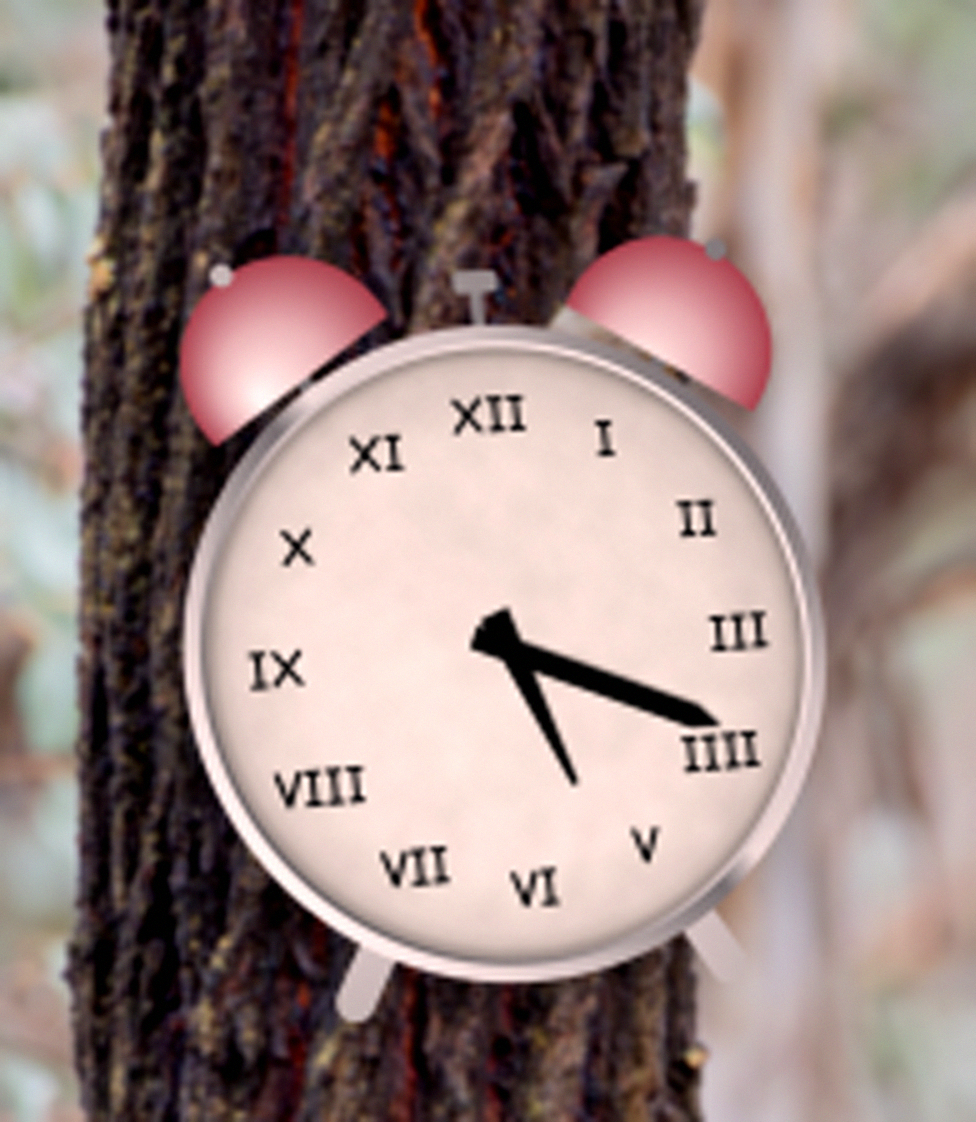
5:19
